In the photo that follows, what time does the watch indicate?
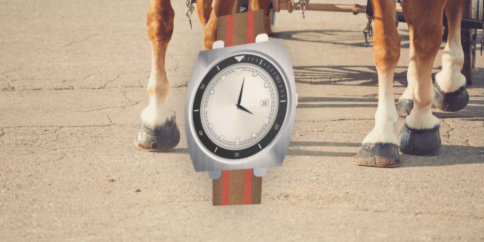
4:02
